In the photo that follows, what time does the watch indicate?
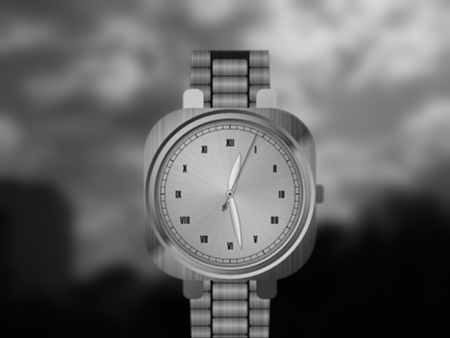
12:28:04
